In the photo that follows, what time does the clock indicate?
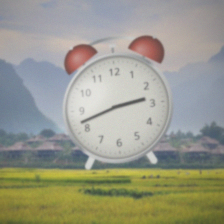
2:42
